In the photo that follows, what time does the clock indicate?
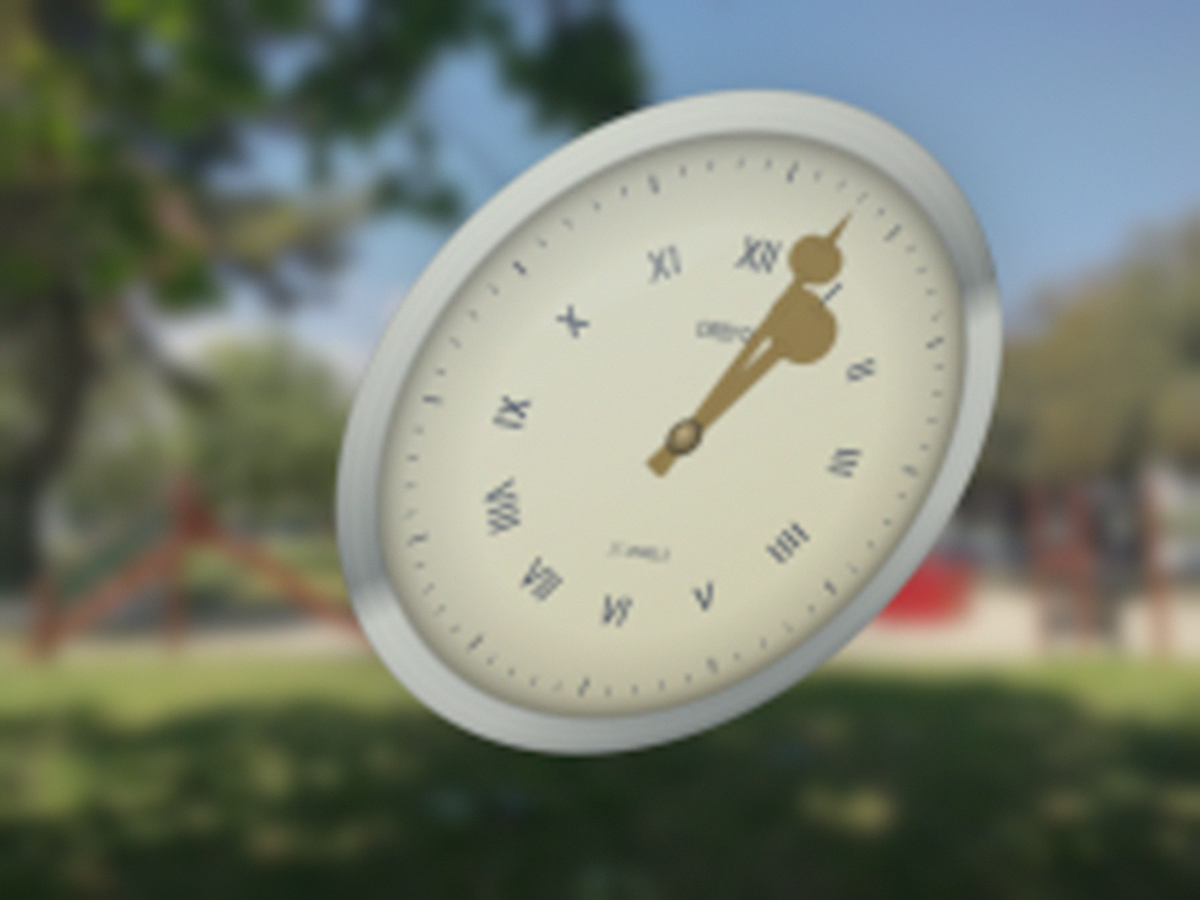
1:03
